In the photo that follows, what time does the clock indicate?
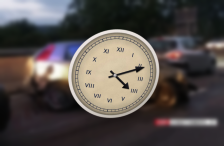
4:11
